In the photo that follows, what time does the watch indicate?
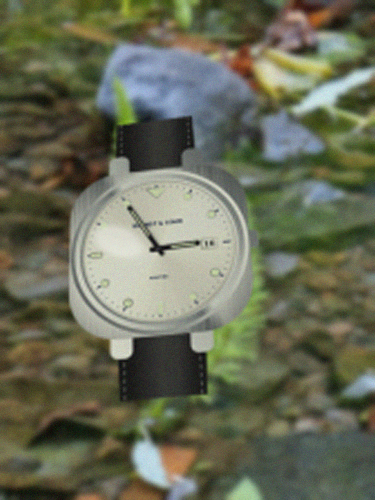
2:55
